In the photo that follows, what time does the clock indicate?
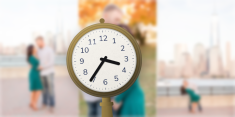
3:36
